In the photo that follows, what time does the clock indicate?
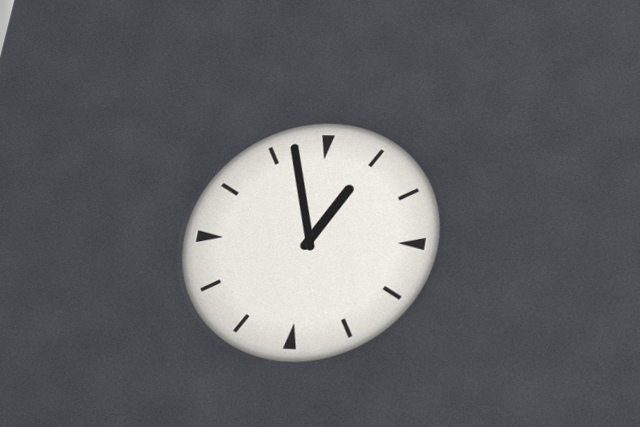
12:57
